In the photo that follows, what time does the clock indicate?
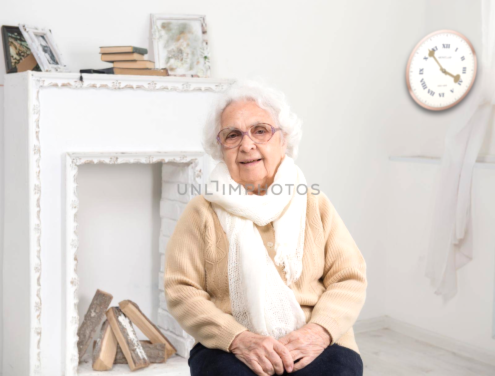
3:53
